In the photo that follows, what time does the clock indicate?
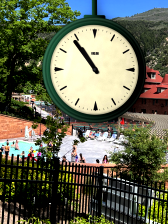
10:54
